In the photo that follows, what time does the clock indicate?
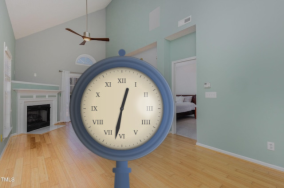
12:32
